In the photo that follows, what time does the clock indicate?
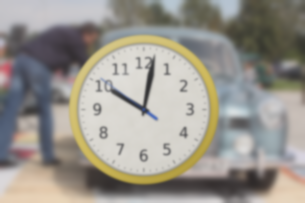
10:01:51
